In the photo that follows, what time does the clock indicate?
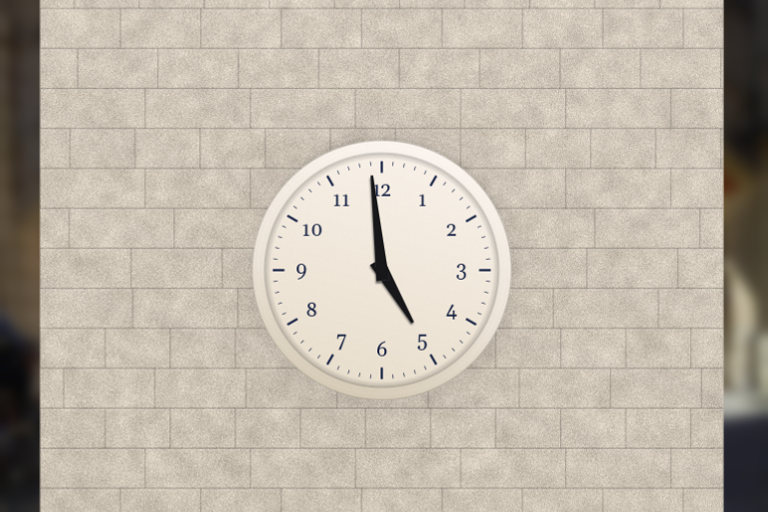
4:59
